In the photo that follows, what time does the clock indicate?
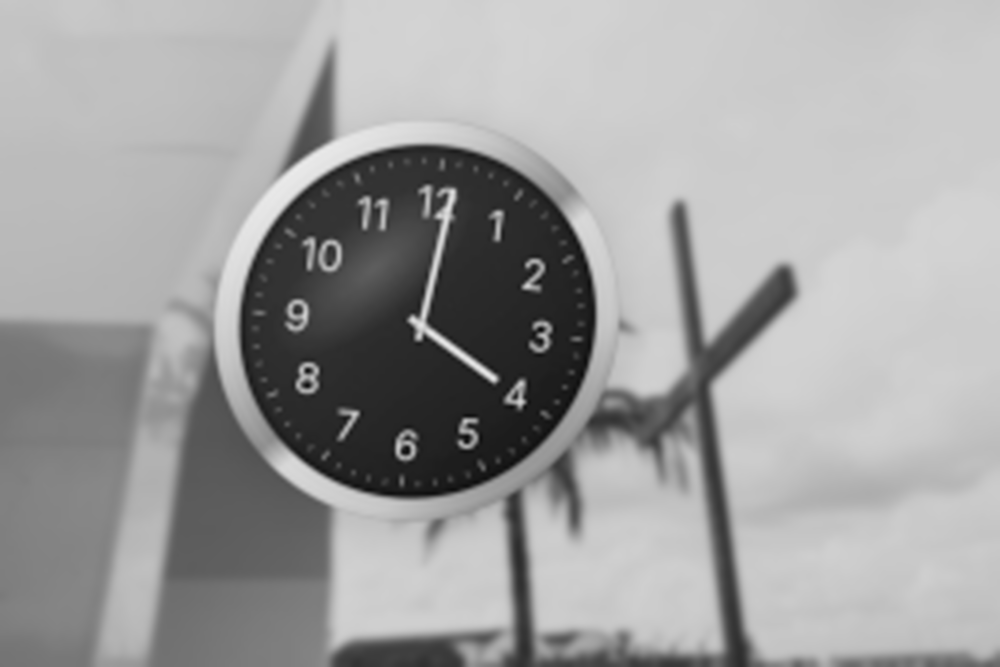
4:01
